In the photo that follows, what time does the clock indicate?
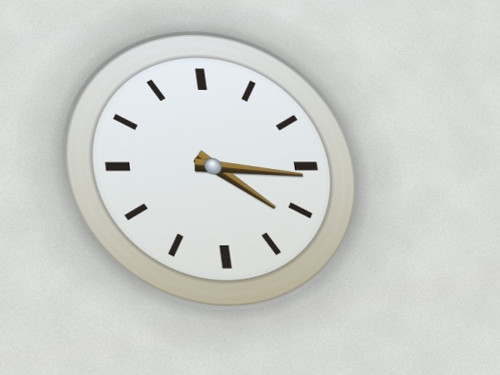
4:16
